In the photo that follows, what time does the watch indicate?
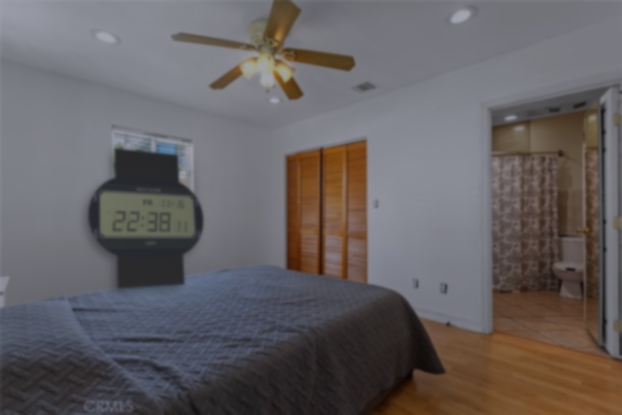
22:38
